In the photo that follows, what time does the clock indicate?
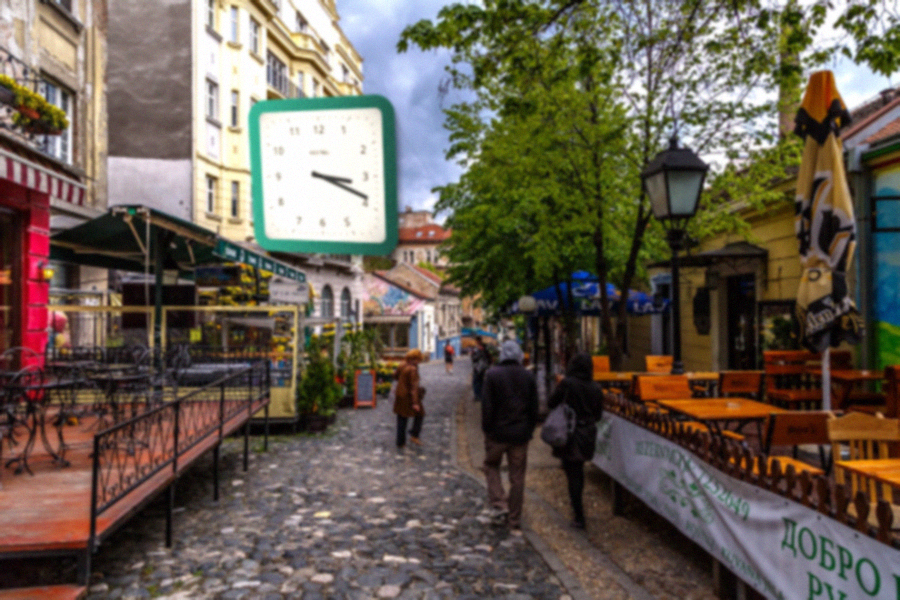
3:19
